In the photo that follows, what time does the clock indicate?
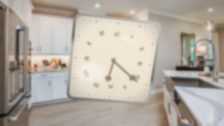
6:21
